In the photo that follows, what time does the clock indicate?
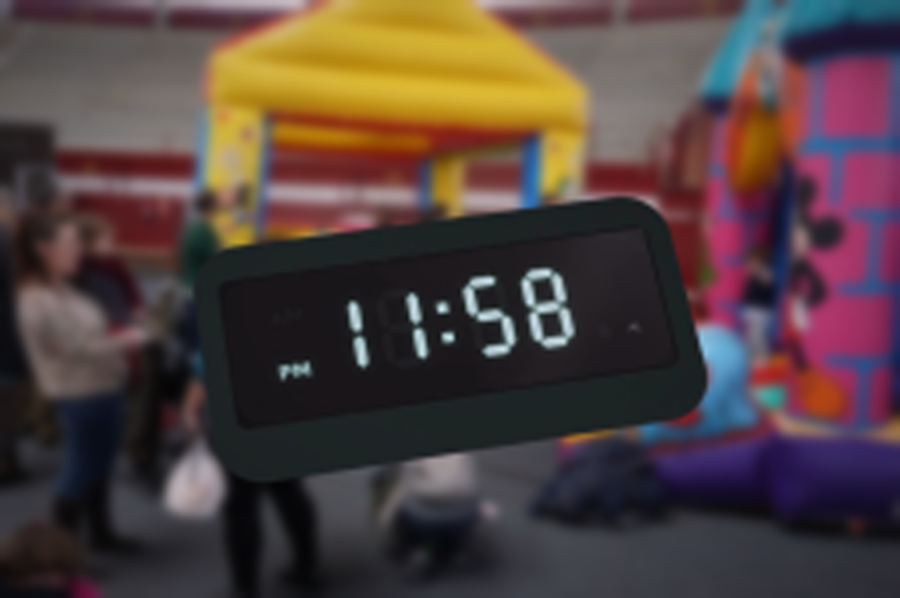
11:58
